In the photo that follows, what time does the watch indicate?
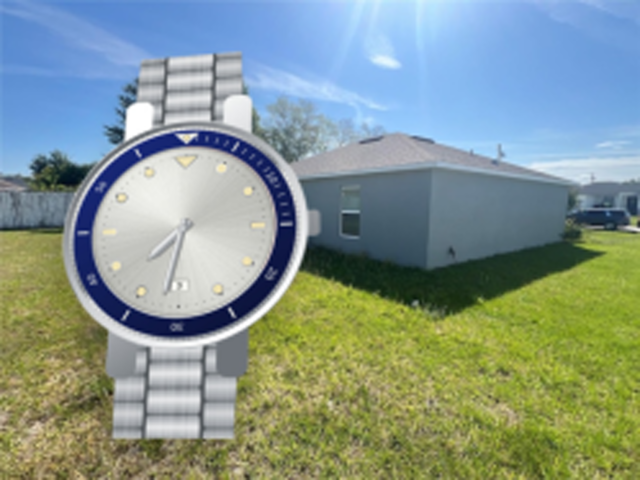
7:32
